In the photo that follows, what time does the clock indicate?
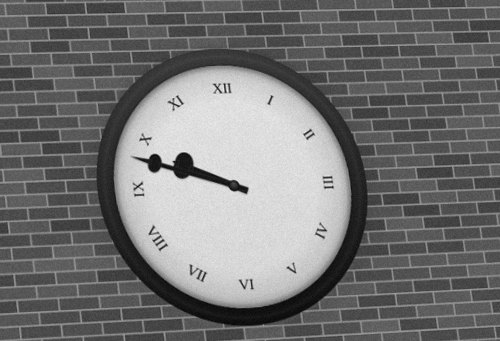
9:48
